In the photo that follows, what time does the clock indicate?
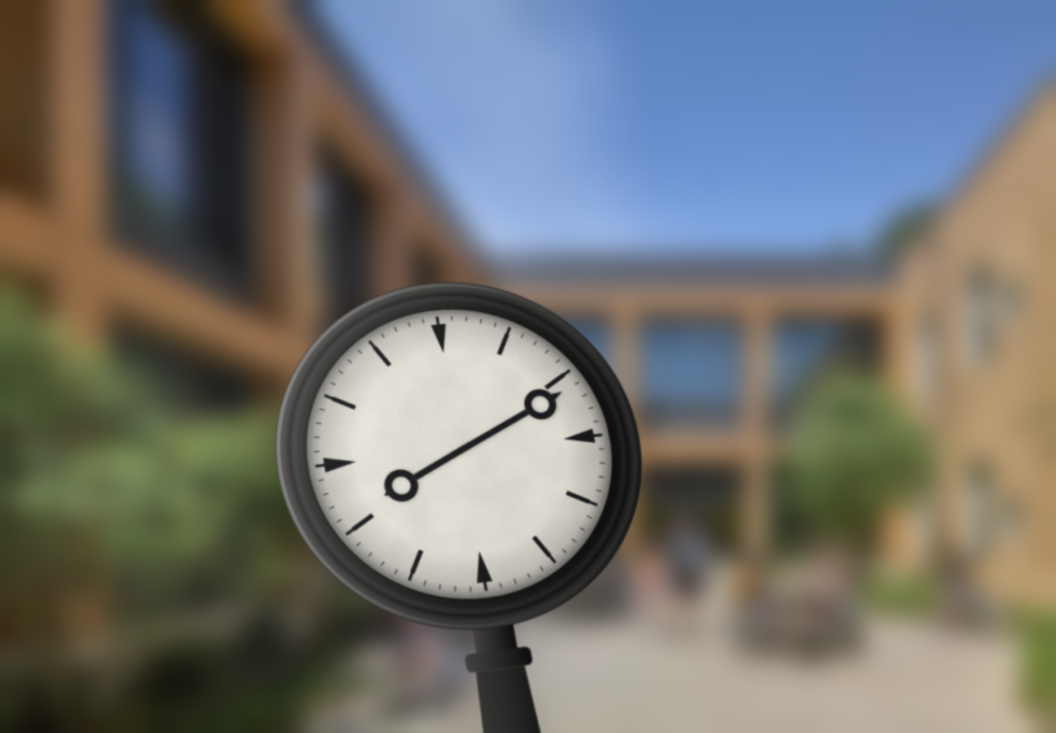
8:11
